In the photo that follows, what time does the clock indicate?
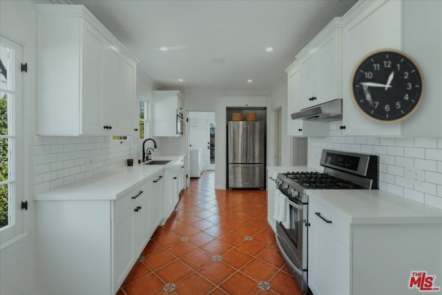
12:46
